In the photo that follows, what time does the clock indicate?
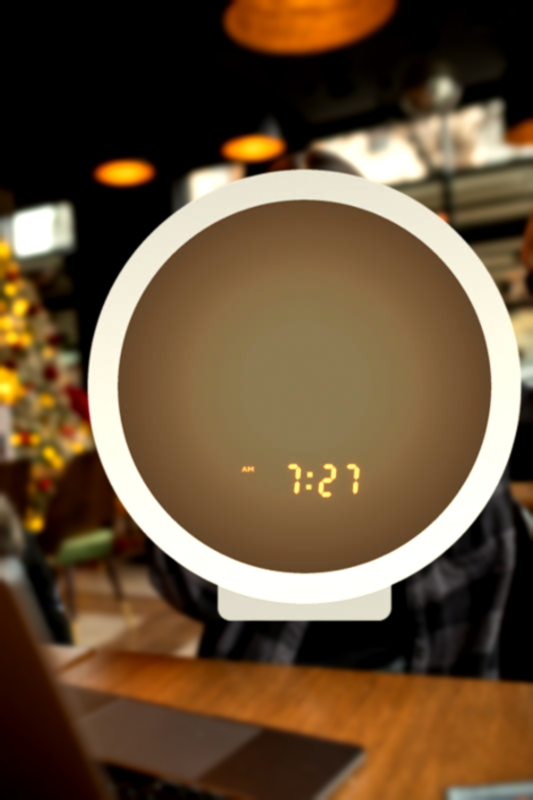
7:27
